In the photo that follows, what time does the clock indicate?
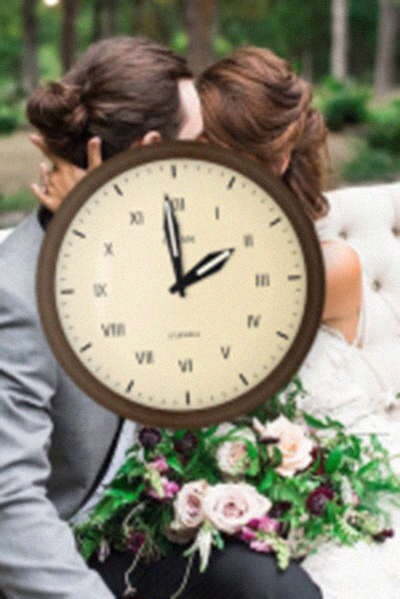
1:59
